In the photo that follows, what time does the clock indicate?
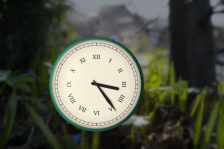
3:24
